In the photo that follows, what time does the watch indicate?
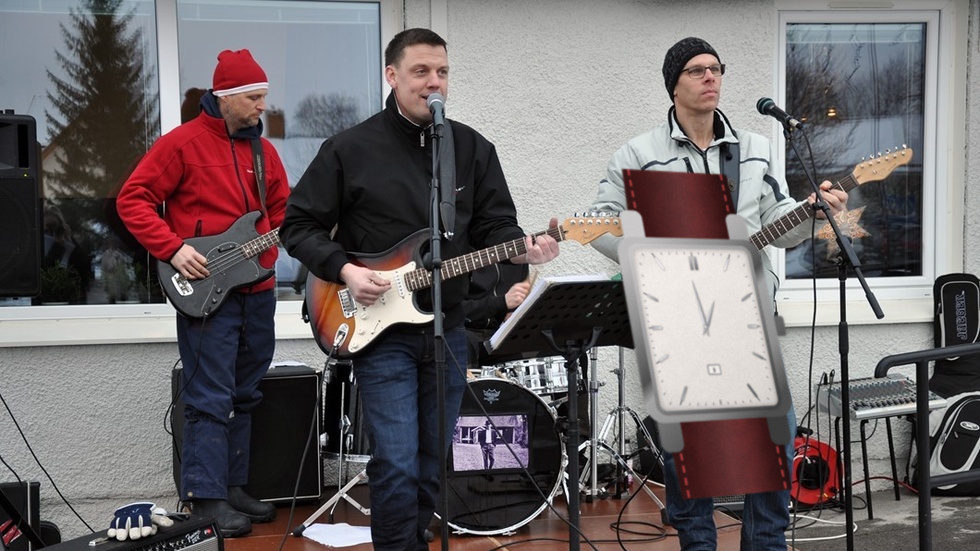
12:59
